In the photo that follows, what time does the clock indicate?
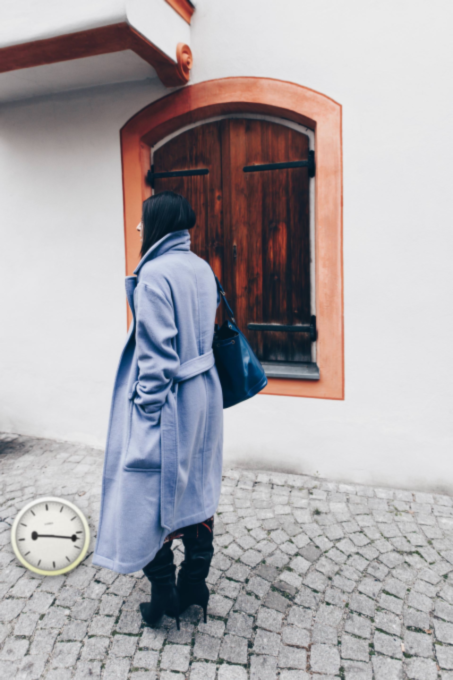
9:17
